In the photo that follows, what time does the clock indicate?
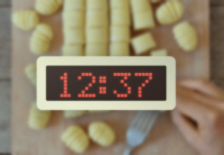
12:37
